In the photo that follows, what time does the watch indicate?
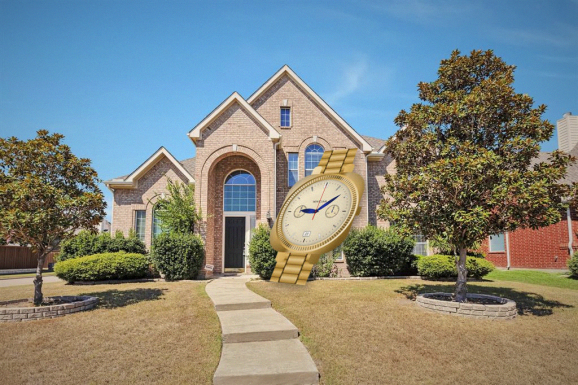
9:08
